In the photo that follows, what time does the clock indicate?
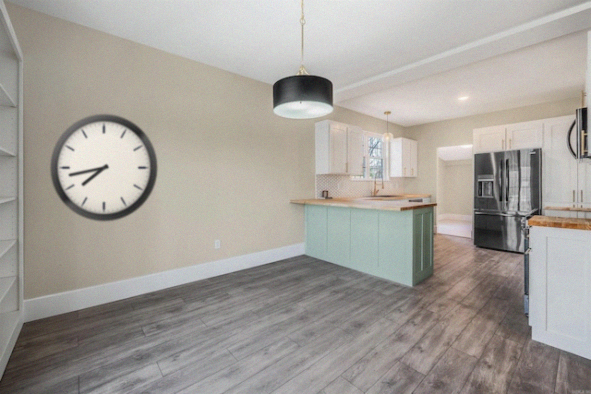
7:43
